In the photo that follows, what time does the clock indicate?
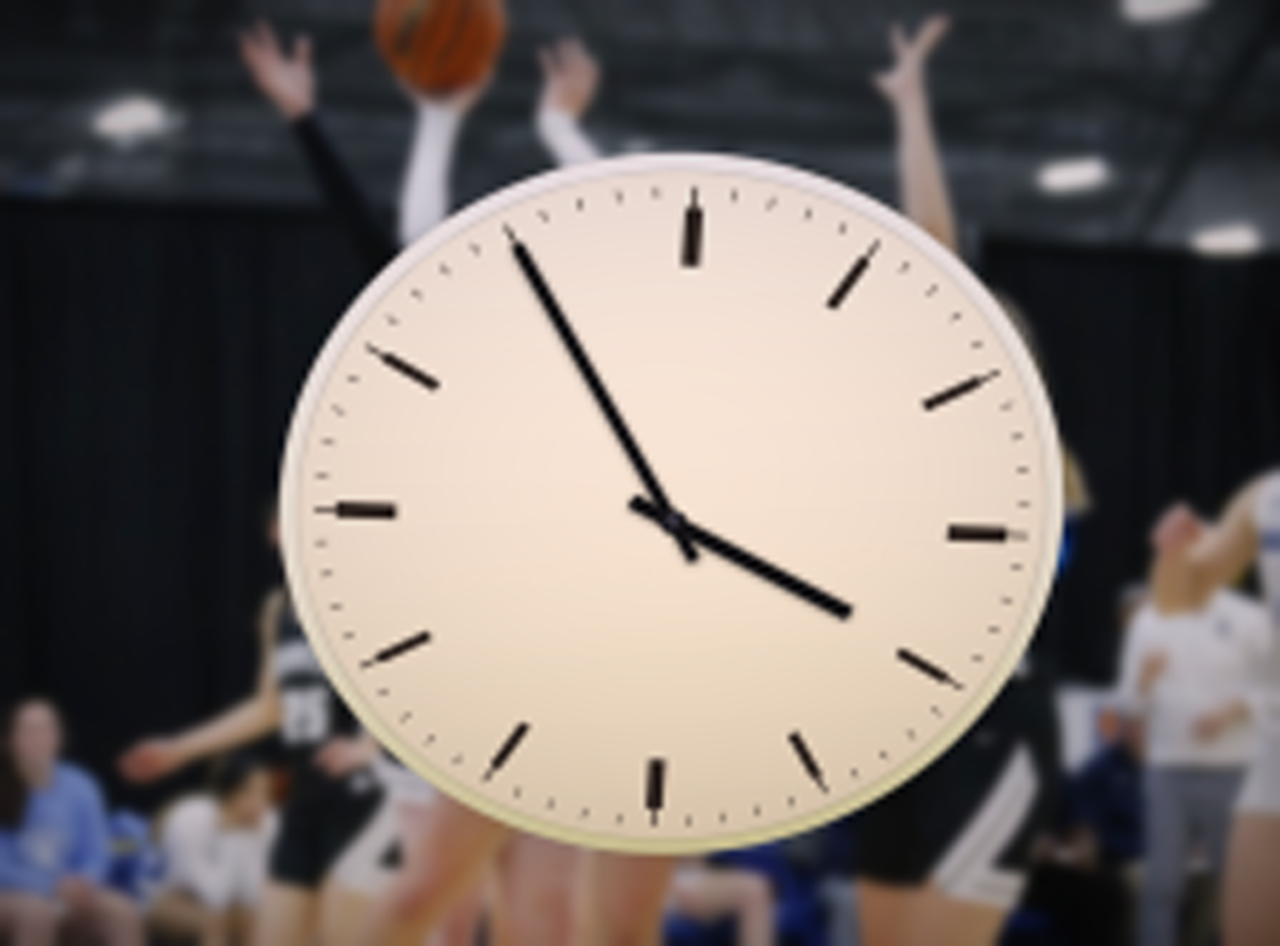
3:55
